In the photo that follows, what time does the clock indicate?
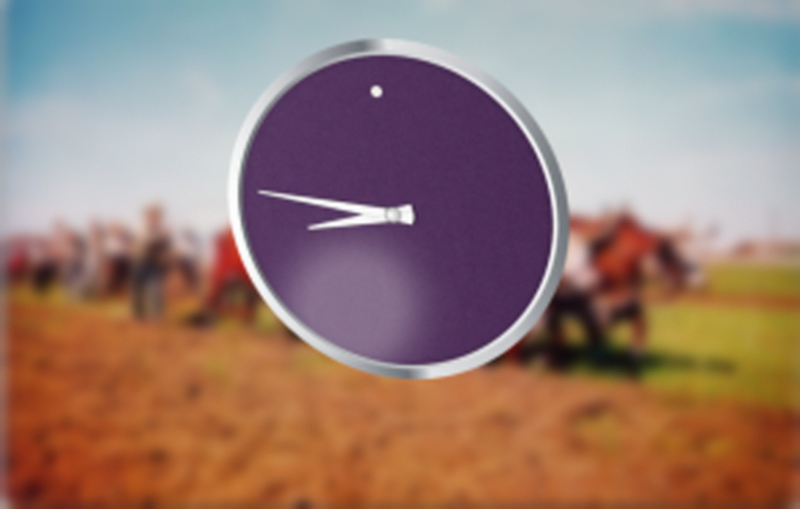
8:47
